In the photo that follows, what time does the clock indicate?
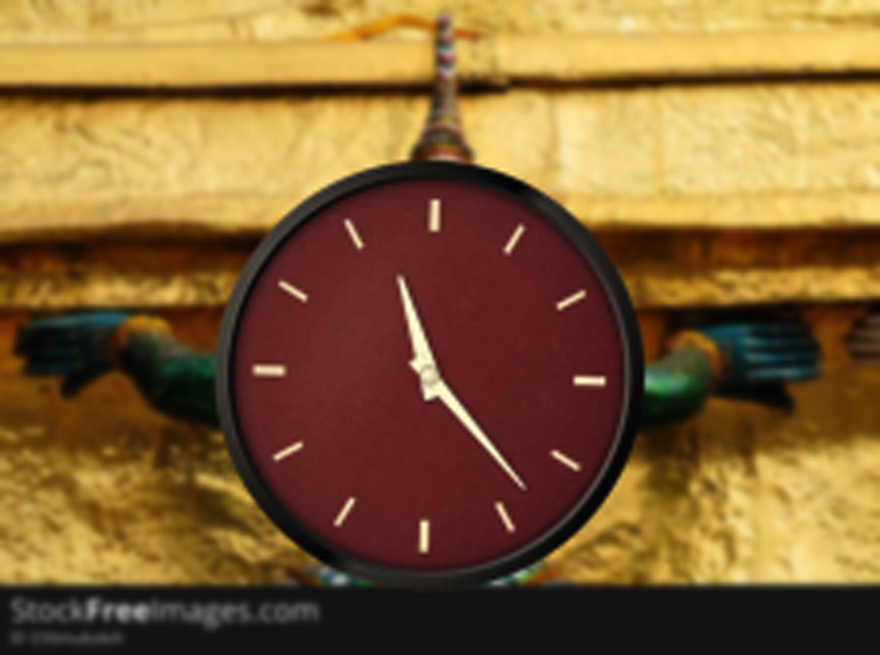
11:23
